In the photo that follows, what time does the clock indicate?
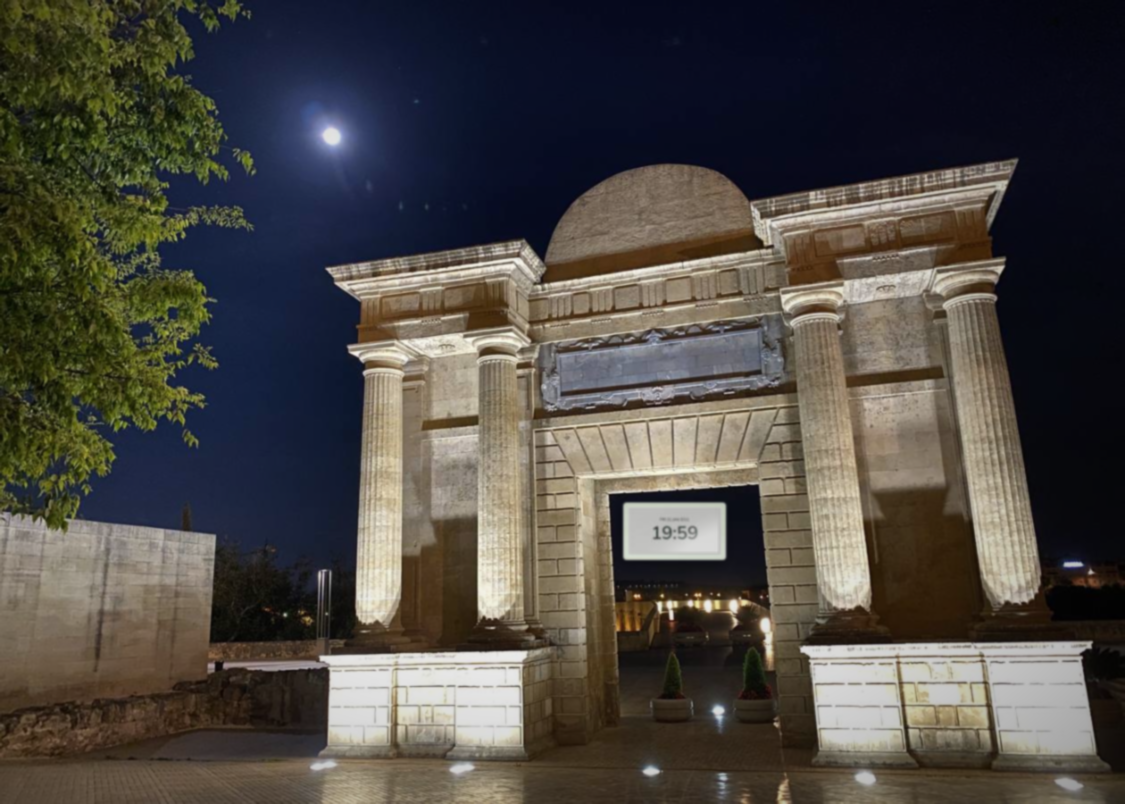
19:59
